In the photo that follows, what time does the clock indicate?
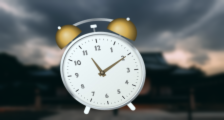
11:10
